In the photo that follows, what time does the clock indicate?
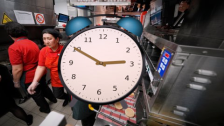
2:50
